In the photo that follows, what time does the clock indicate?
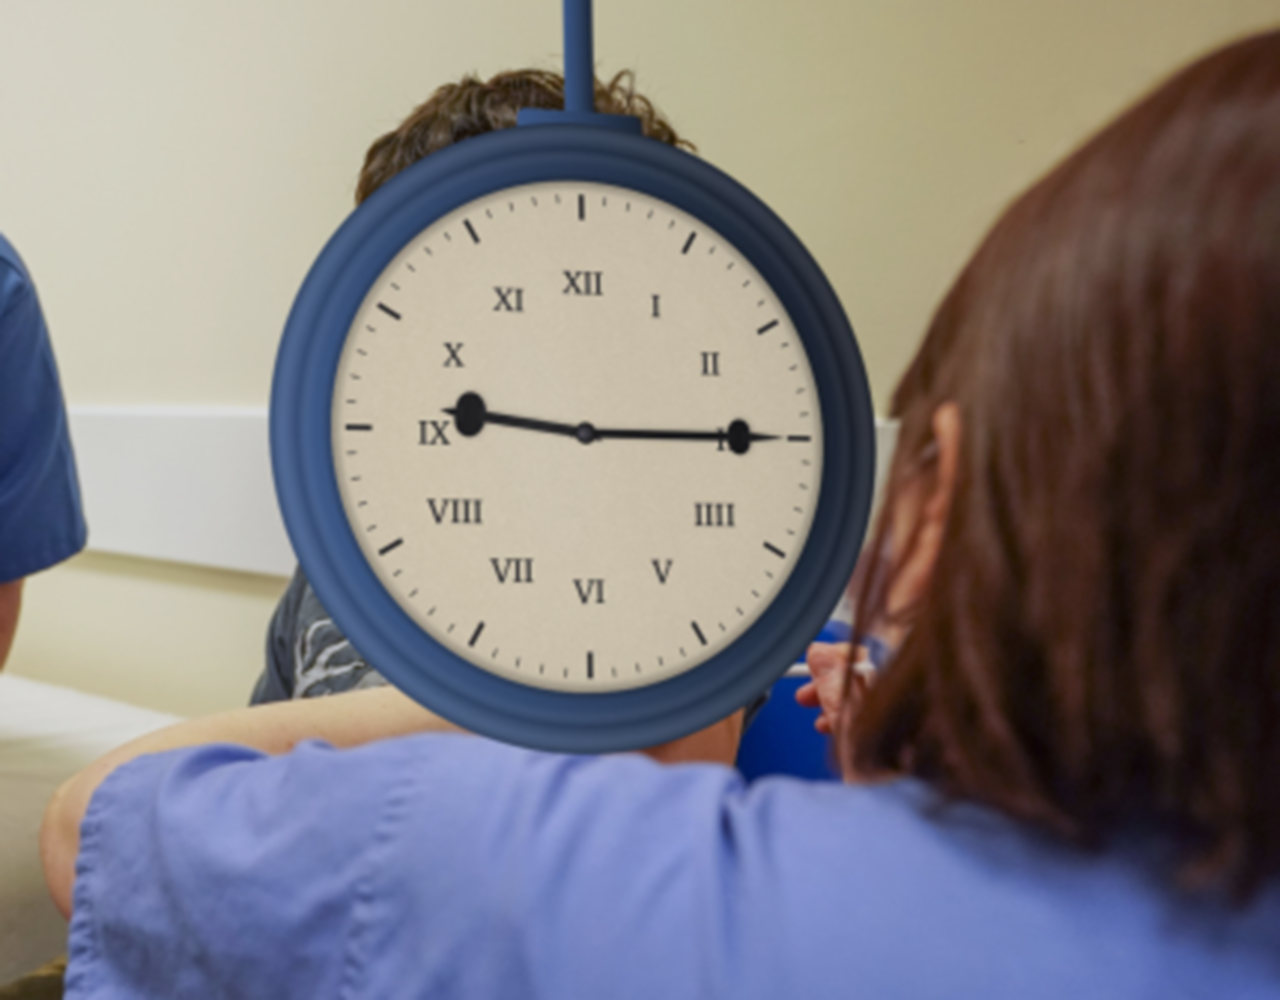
9:15
